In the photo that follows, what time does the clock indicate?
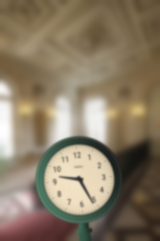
9:26
